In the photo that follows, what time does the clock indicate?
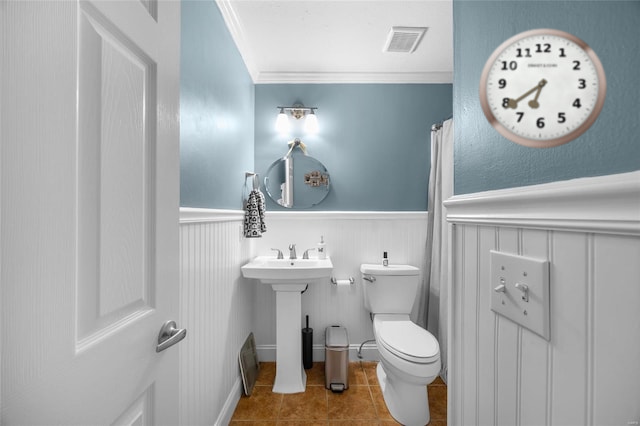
6:39
